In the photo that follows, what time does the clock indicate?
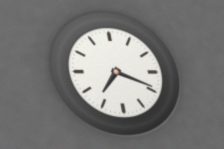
7:19
